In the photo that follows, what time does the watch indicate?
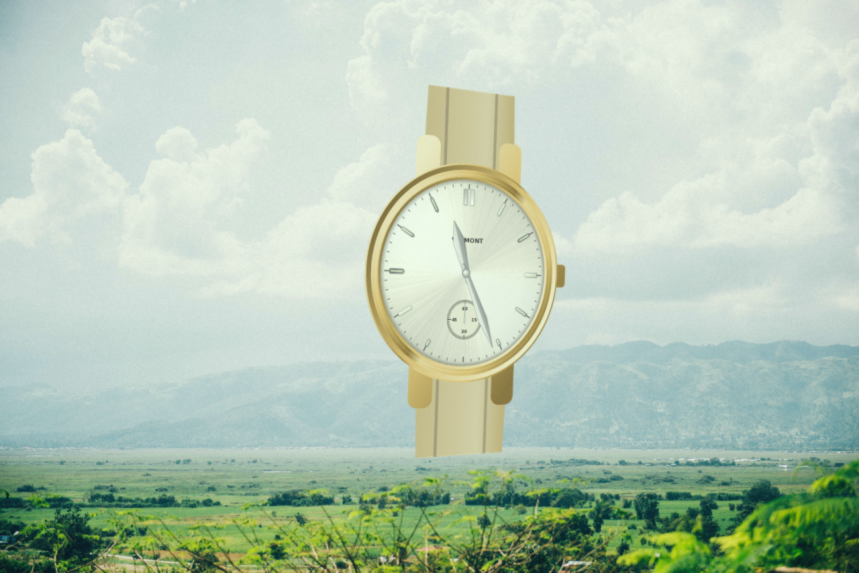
11:26
